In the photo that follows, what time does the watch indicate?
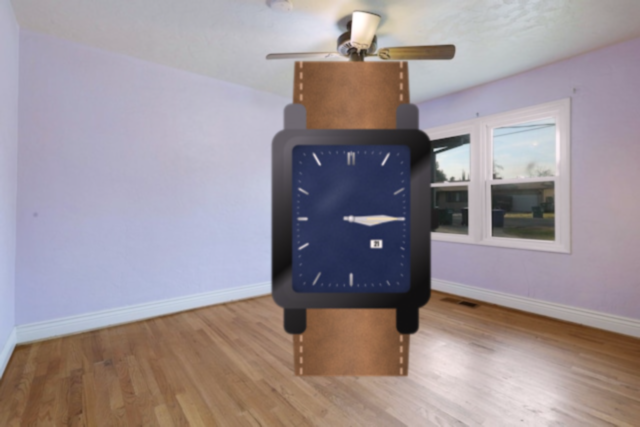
3:15
